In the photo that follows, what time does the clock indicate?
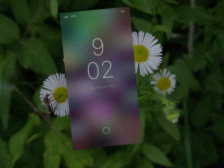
9:02
